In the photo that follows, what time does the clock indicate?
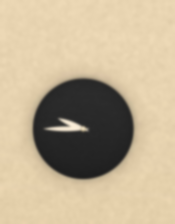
9:45
